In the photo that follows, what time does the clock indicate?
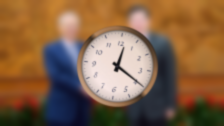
12:20
